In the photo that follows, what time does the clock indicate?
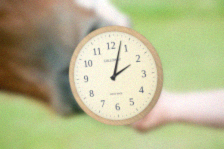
2:03
